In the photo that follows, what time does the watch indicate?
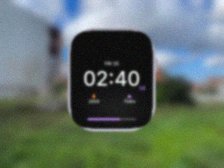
2:40
